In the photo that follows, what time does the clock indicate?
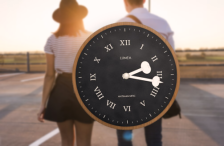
2:17
